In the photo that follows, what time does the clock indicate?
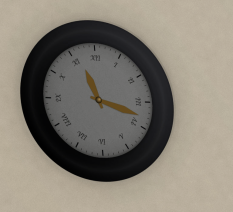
11:18
